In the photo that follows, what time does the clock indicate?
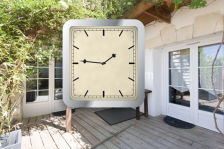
1:46
